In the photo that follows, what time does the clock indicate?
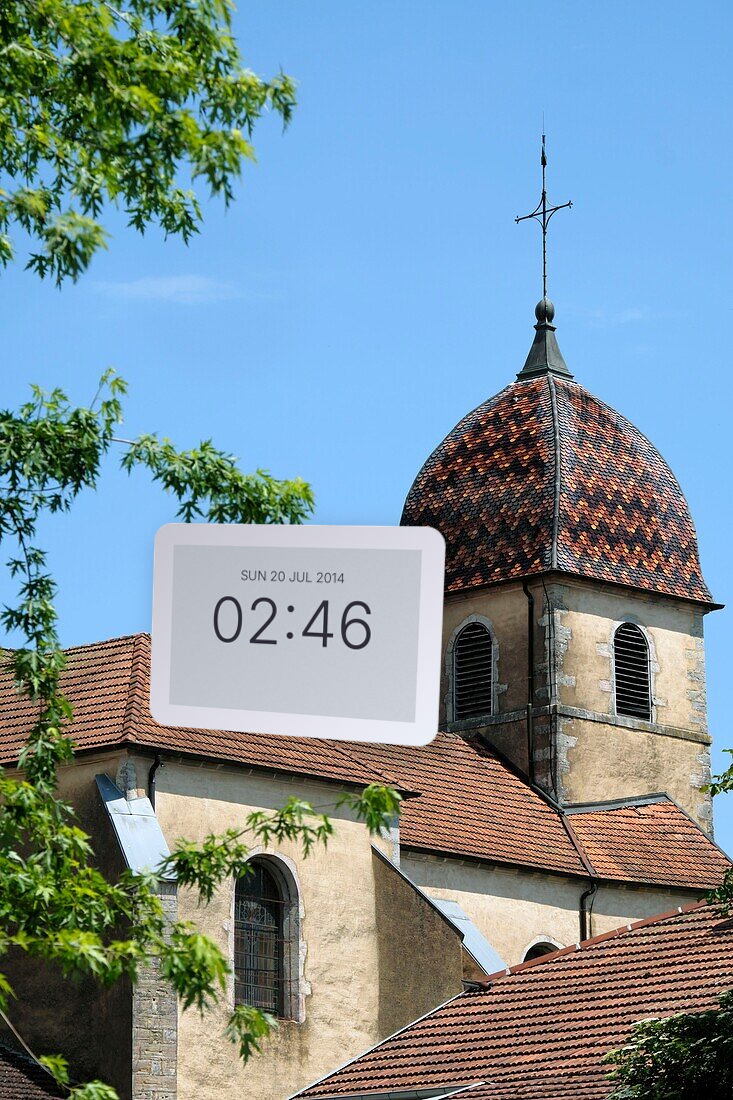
2:46
